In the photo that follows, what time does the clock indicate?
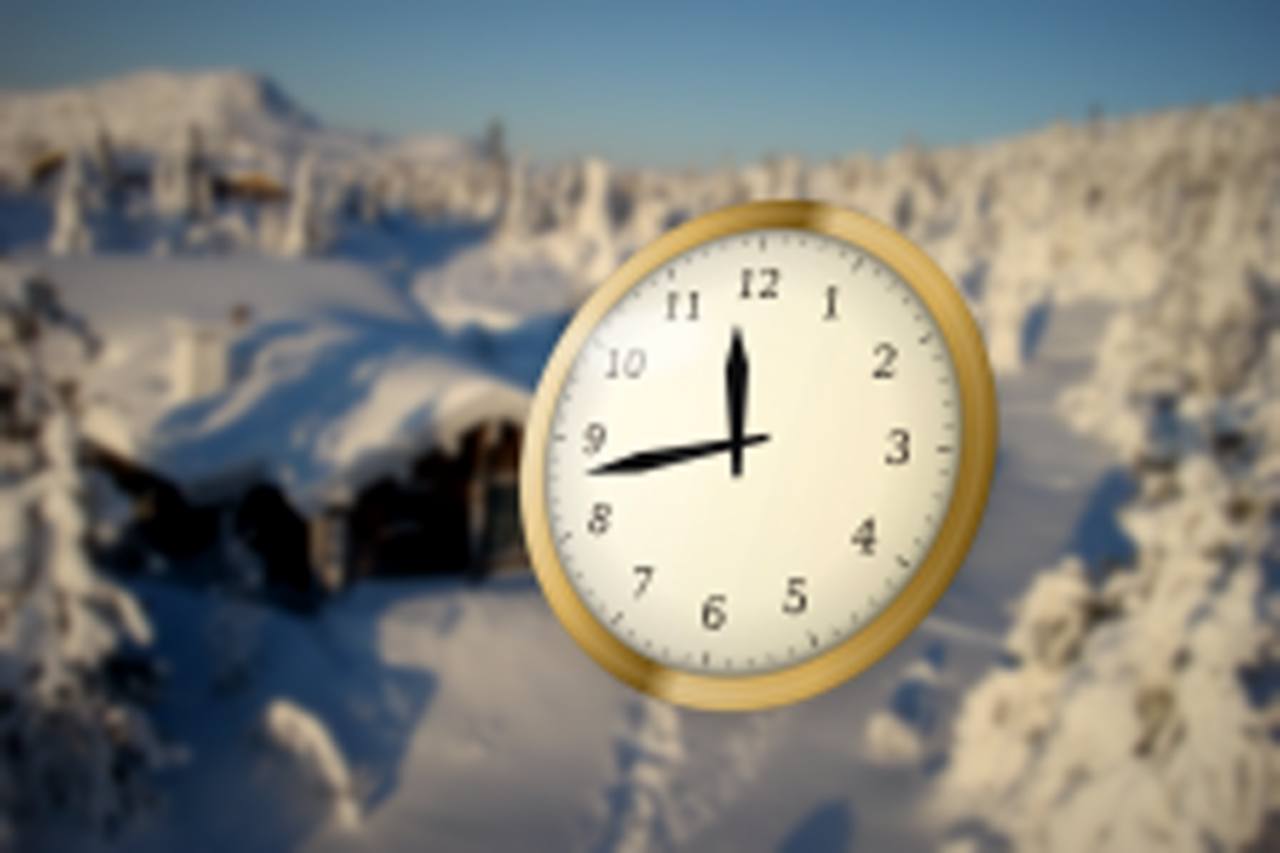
11:43
